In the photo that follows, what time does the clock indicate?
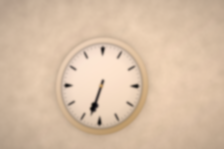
6:33
